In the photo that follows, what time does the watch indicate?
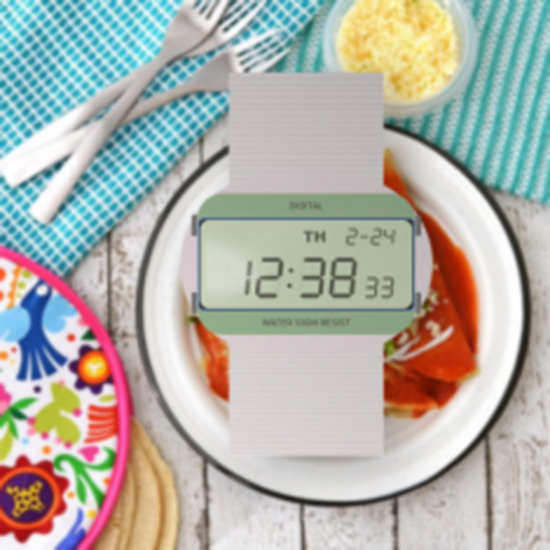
12:38:33
